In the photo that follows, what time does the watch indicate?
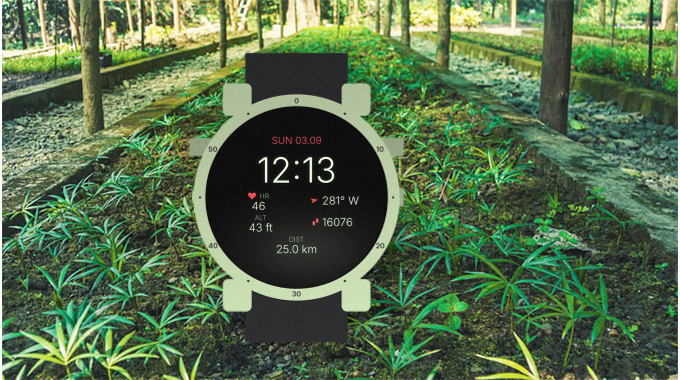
12:13
